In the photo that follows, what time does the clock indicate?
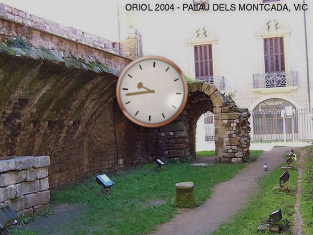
9:43
